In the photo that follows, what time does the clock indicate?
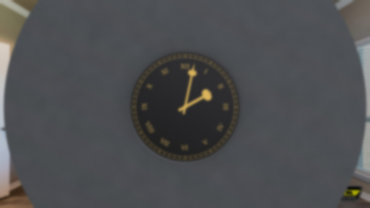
2:02
